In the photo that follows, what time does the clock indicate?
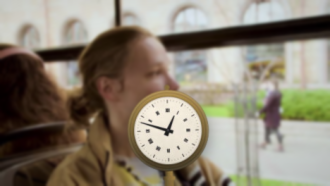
12:48
